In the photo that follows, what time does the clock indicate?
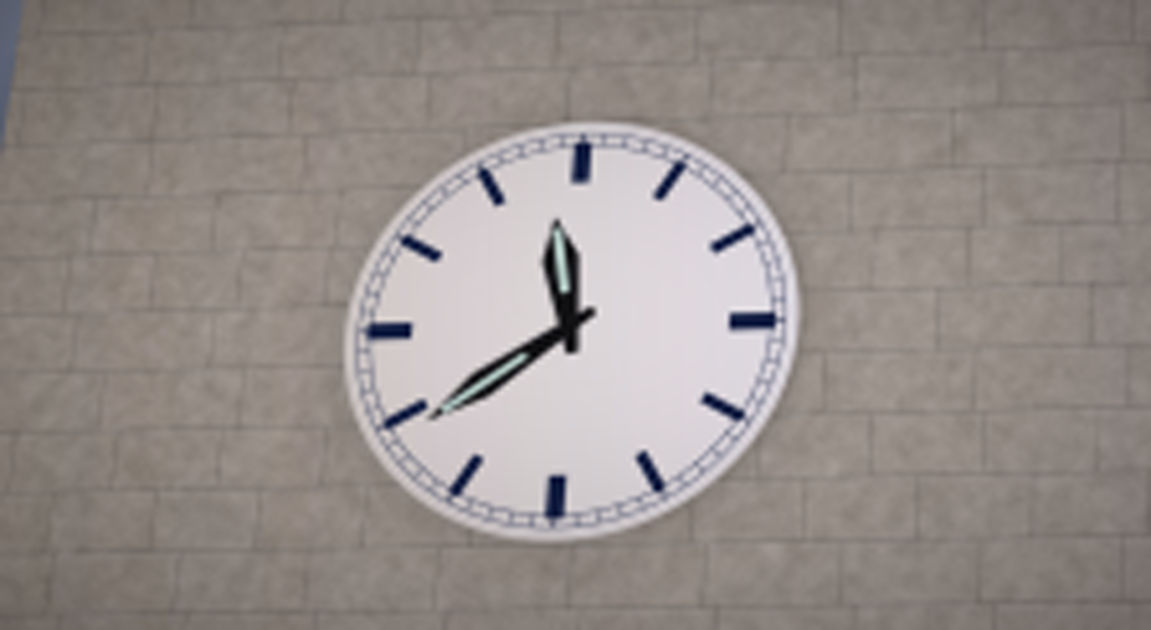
11:39
